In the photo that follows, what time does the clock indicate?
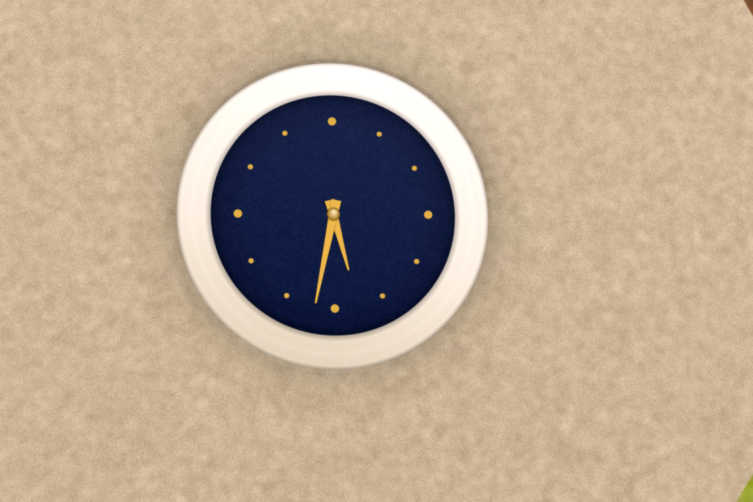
5:32
